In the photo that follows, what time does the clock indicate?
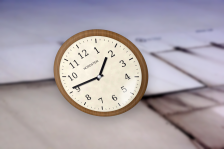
1:46
